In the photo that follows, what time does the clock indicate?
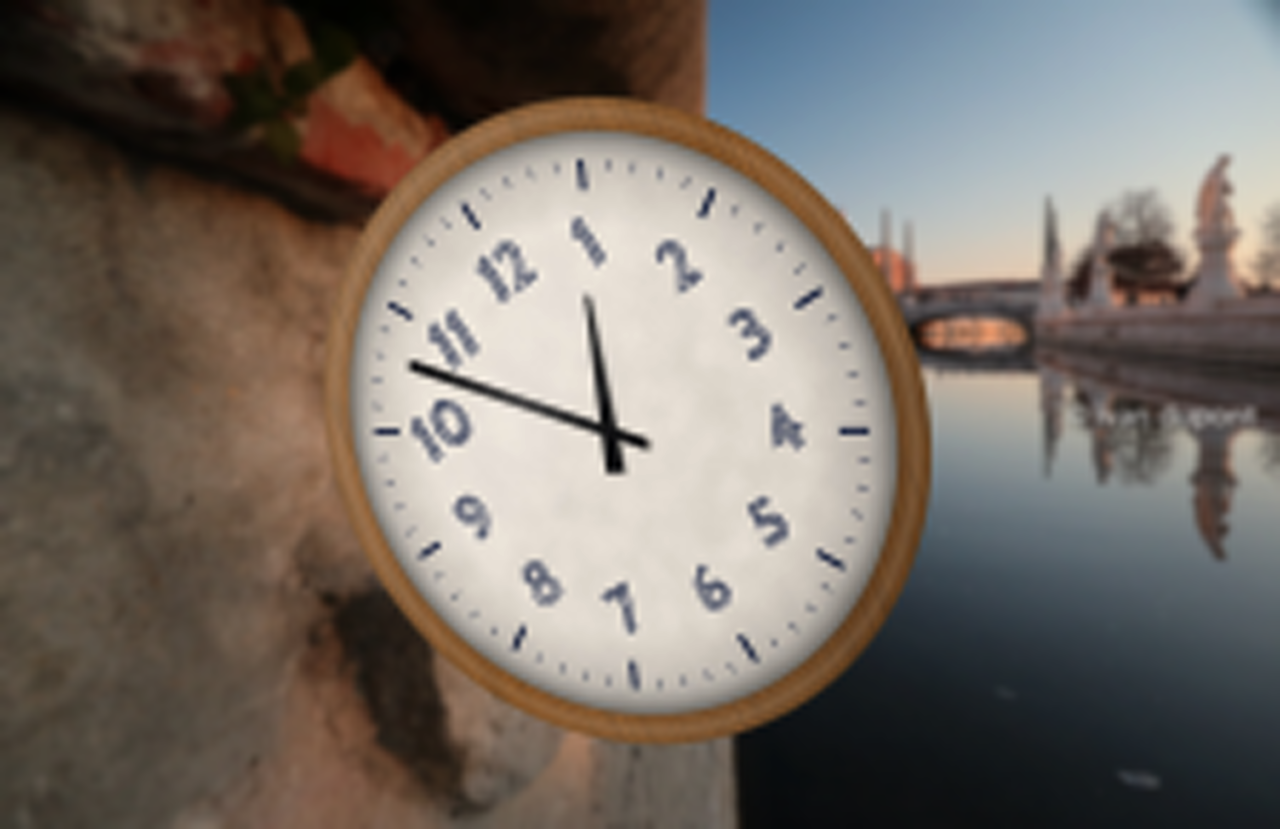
12:53
